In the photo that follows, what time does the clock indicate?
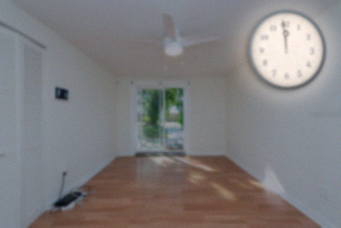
11:59
